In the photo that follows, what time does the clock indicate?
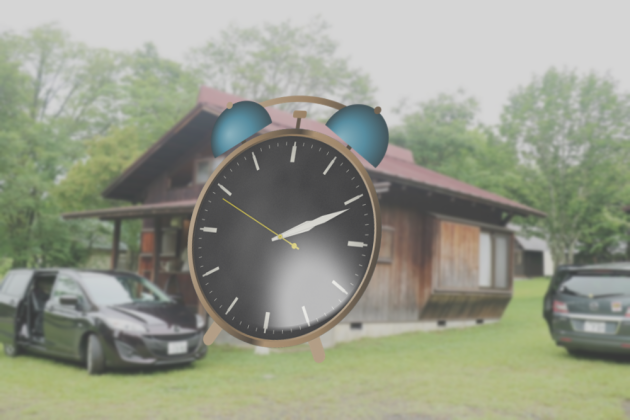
2:10:49
